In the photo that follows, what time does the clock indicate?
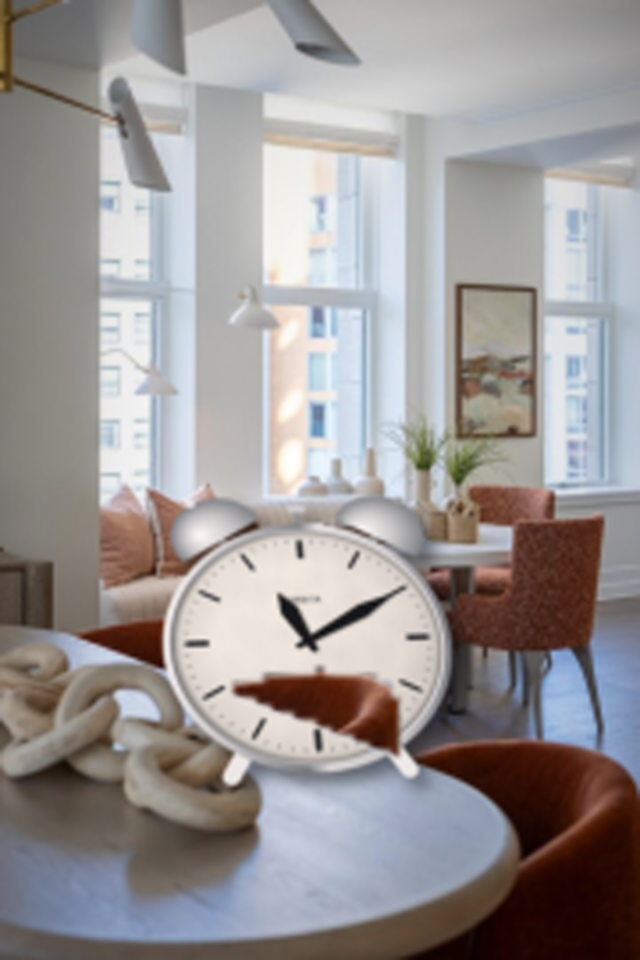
11:10
